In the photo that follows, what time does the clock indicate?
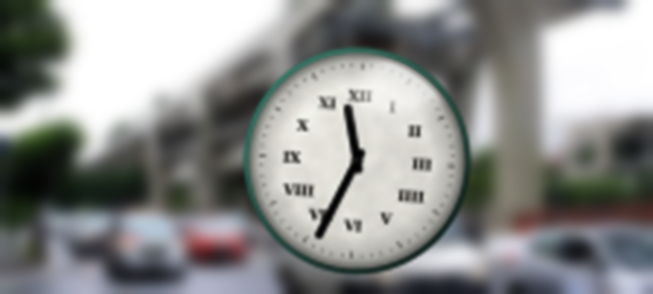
11:34
